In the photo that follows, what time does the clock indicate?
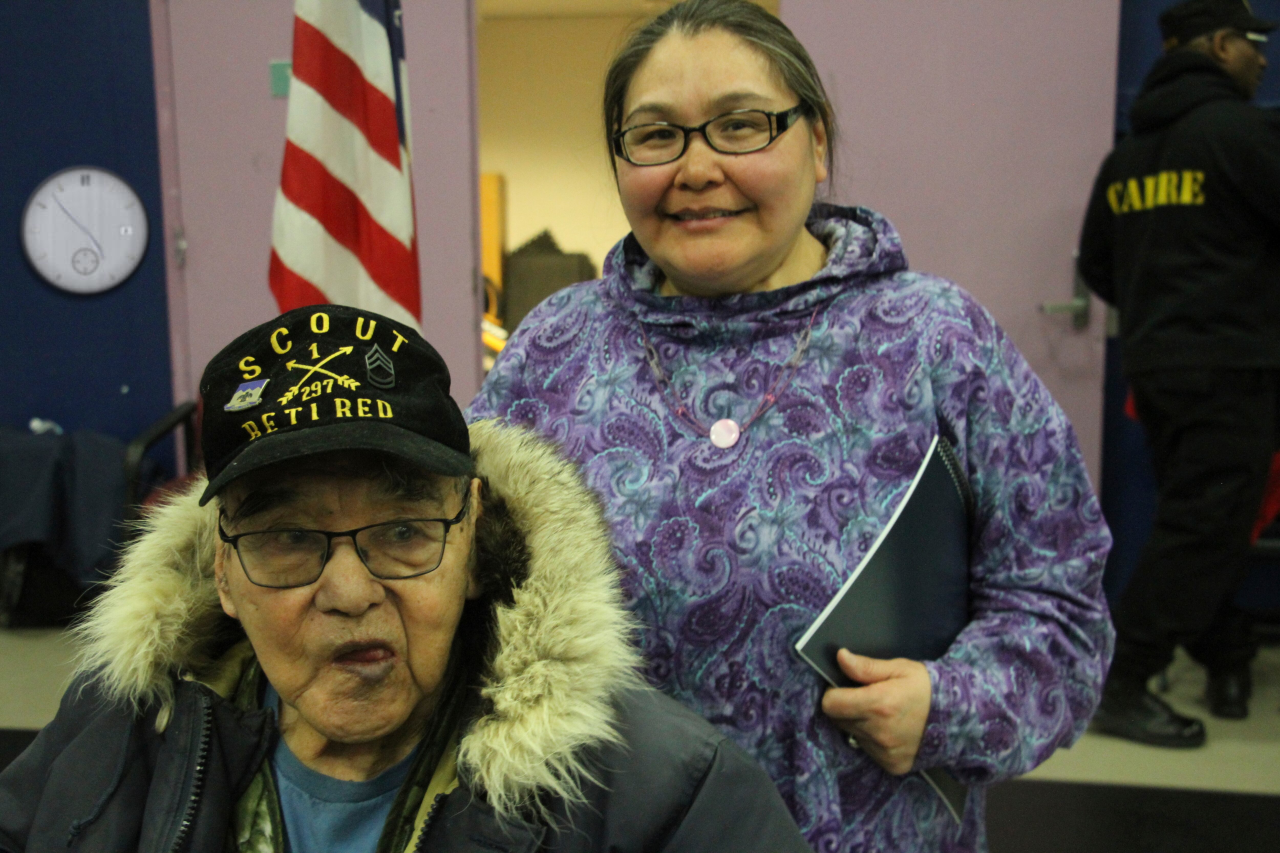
4:53
